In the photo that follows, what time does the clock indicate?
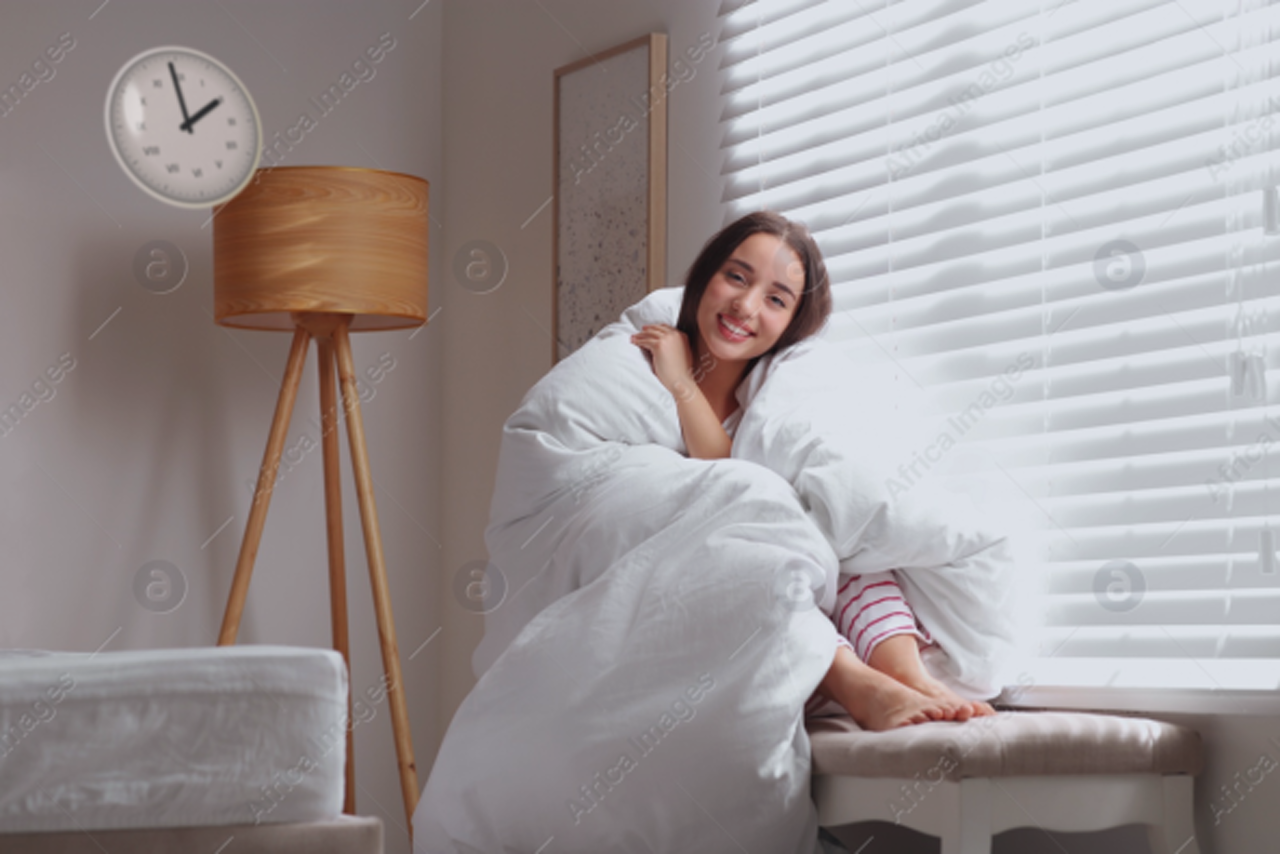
1:59
